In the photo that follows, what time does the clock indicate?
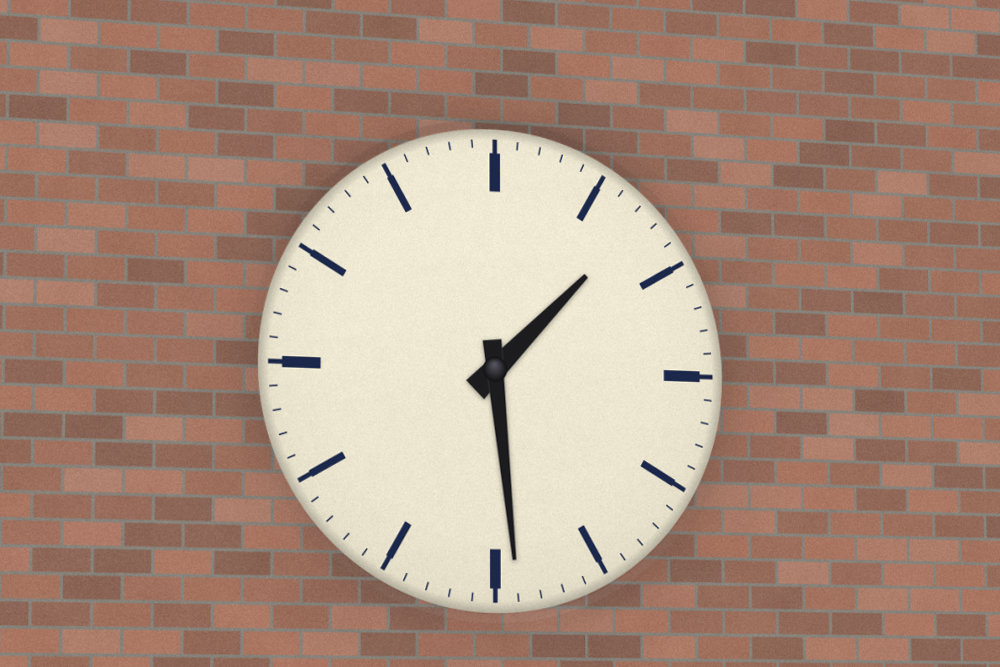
1:29
